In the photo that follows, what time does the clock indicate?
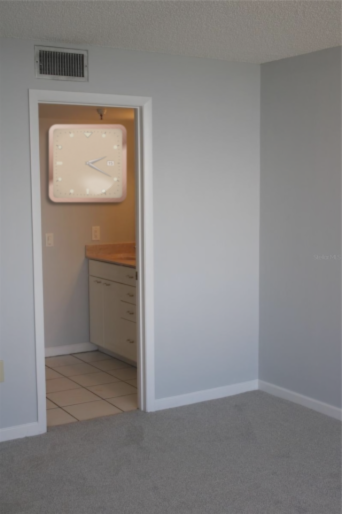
2:20
